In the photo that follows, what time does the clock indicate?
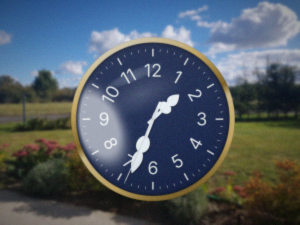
1:33:34
